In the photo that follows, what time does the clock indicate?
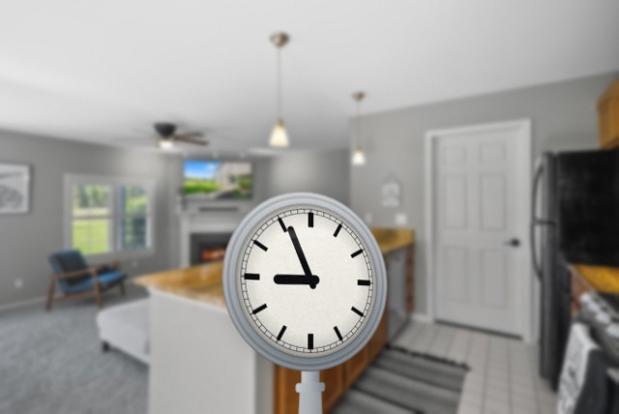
8:56
